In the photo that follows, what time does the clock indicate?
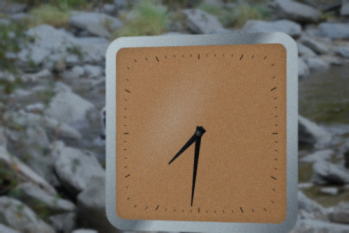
7:31
